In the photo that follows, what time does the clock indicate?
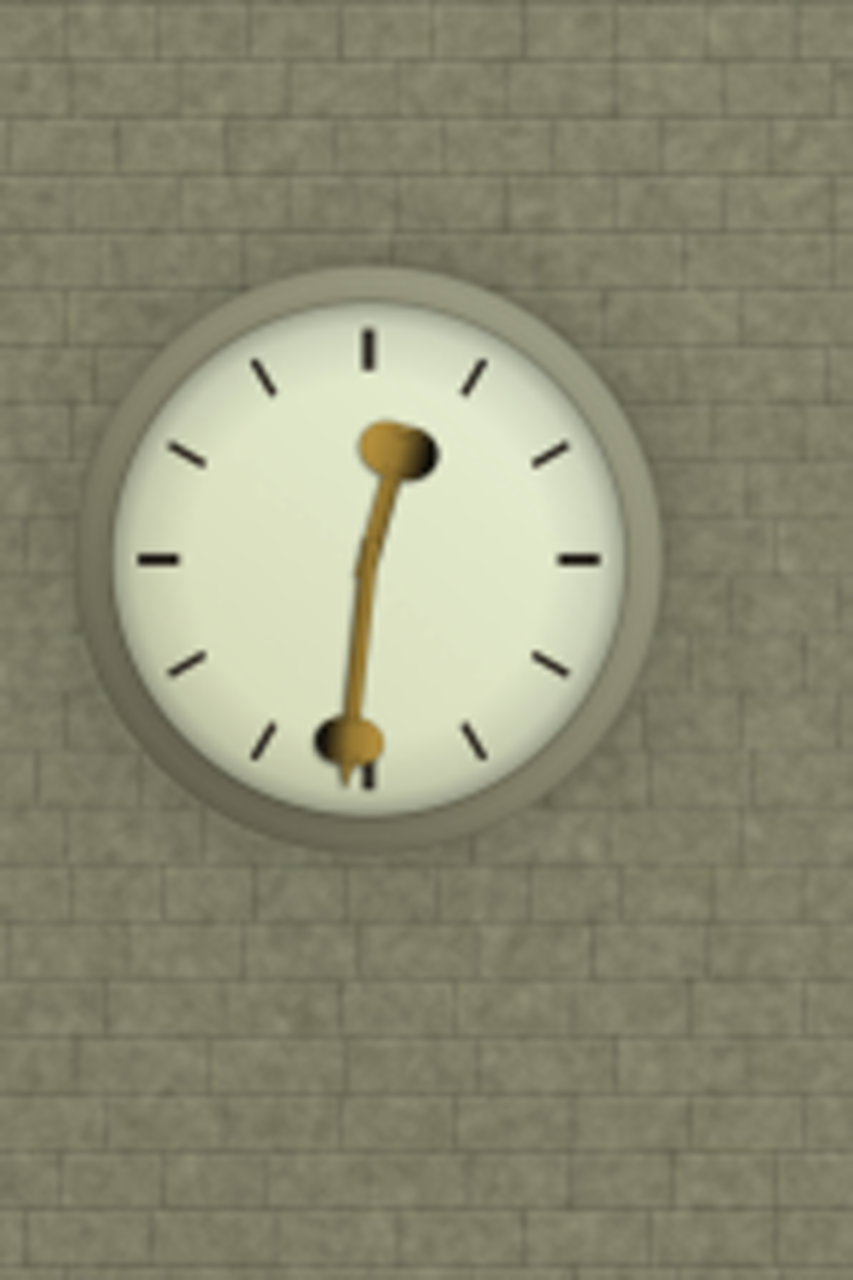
12:31
